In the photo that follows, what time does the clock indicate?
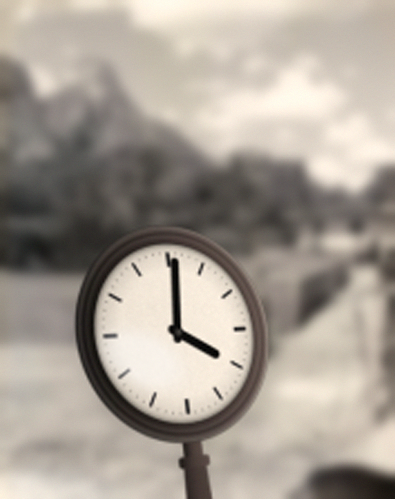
4:01
